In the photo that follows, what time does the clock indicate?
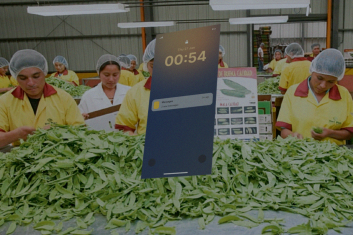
0:54
